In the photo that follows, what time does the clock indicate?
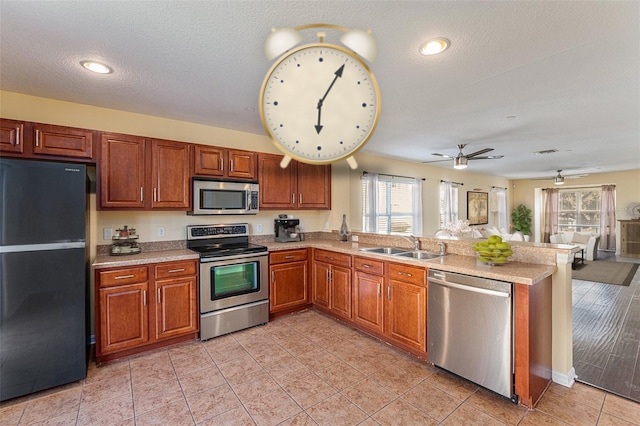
6:05
